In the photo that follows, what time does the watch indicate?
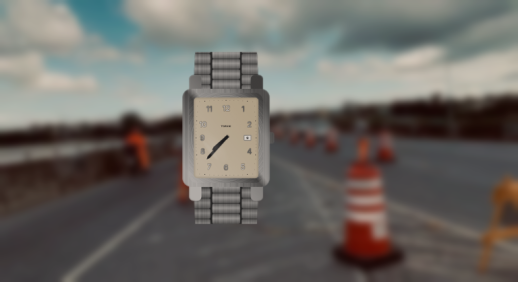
7:37
